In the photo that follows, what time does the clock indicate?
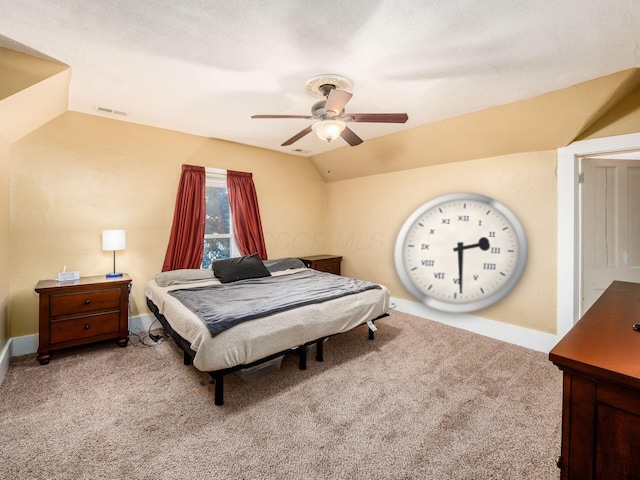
2:29
